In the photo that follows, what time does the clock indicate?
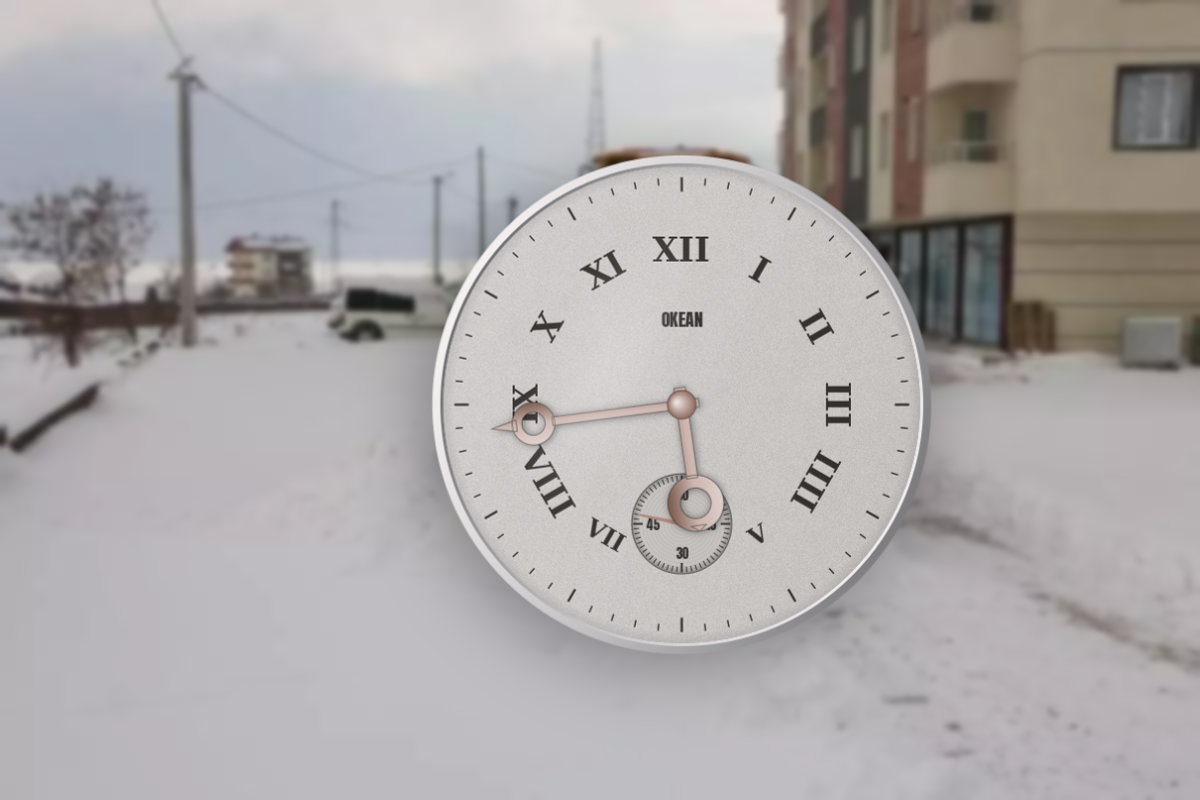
5:43:47
